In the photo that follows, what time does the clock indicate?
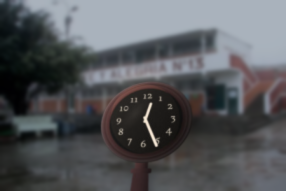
12:26
